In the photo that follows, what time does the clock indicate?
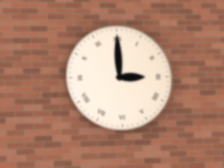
3:00
